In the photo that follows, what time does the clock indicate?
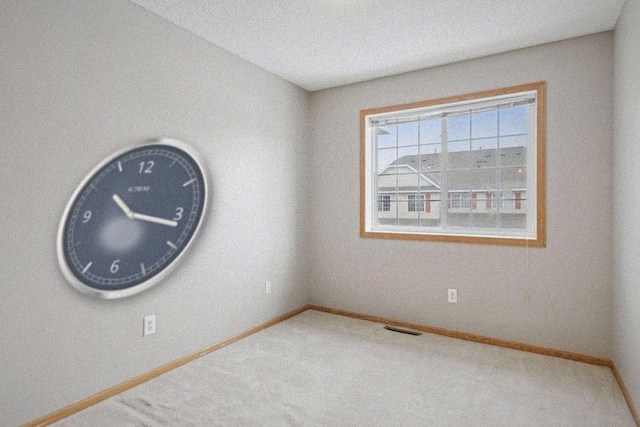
10:17
